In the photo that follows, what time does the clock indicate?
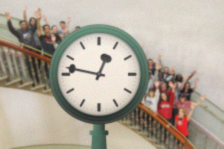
12:47
